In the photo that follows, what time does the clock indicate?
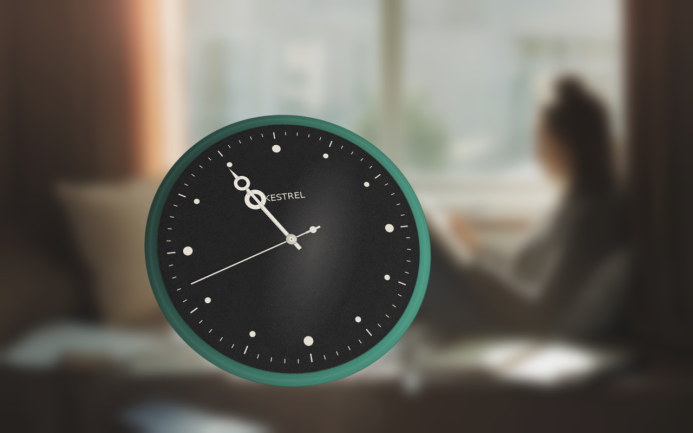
10:54:42
